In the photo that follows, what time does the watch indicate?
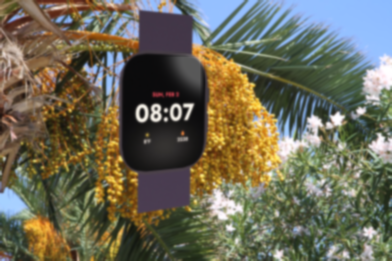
8:07
